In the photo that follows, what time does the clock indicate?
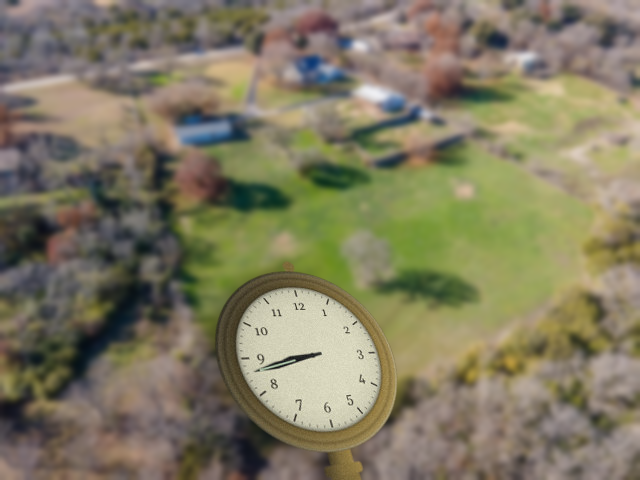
8:43
